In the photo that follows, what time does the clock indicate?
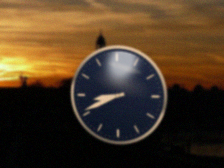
8:41
